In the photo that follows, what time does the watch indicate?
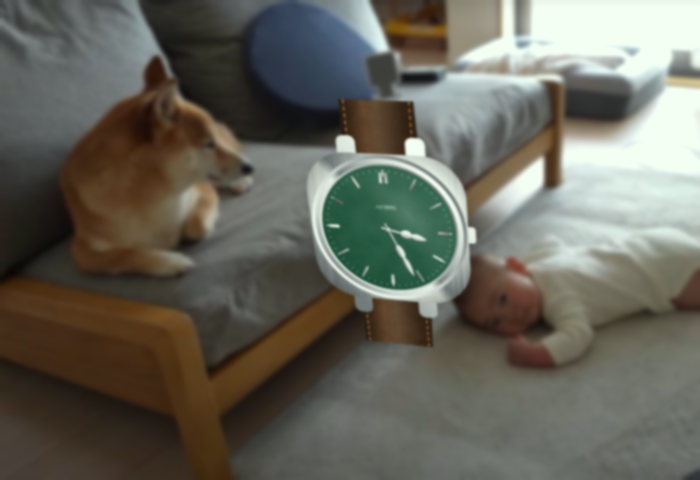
3:26
